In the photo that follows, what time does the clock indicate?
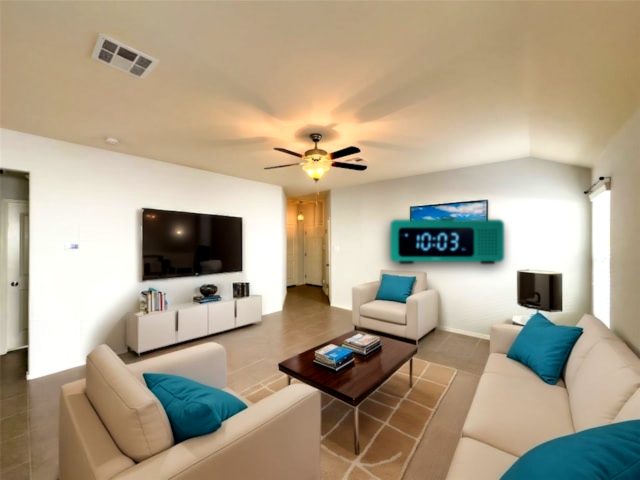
10:03
